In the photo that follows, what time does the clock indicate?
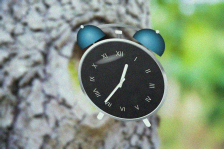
12:36
